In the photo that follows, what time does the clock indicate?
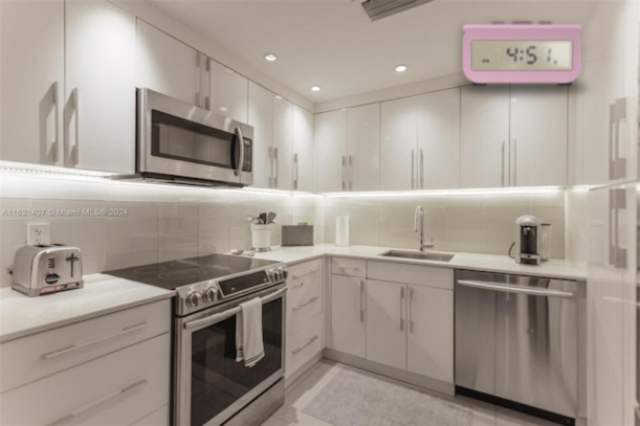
4:51
